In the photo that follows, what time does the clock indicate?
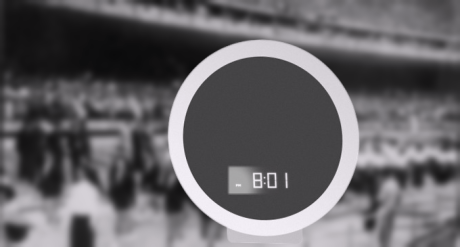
8:01
